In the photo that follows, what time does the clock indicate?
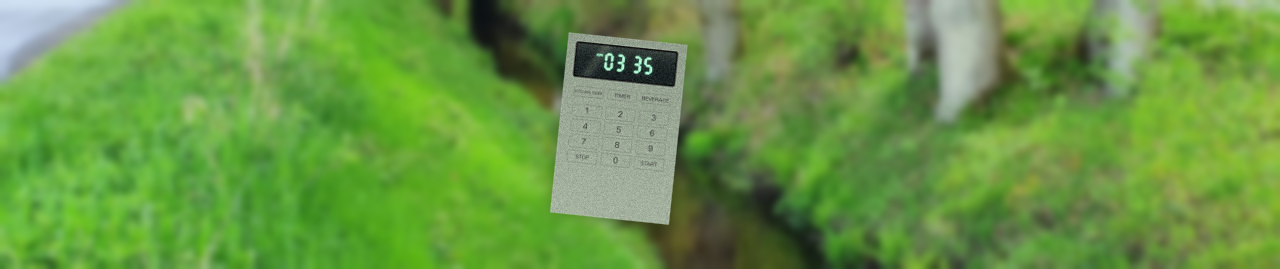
3:35
